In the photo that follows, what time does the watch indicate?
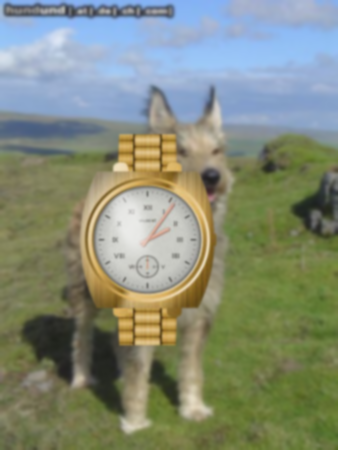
2:06
